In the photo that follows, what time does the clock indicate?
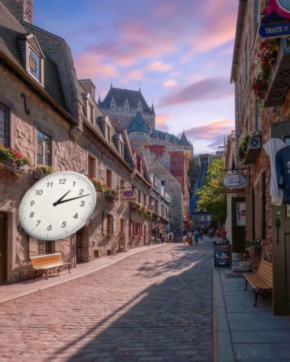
1:12
